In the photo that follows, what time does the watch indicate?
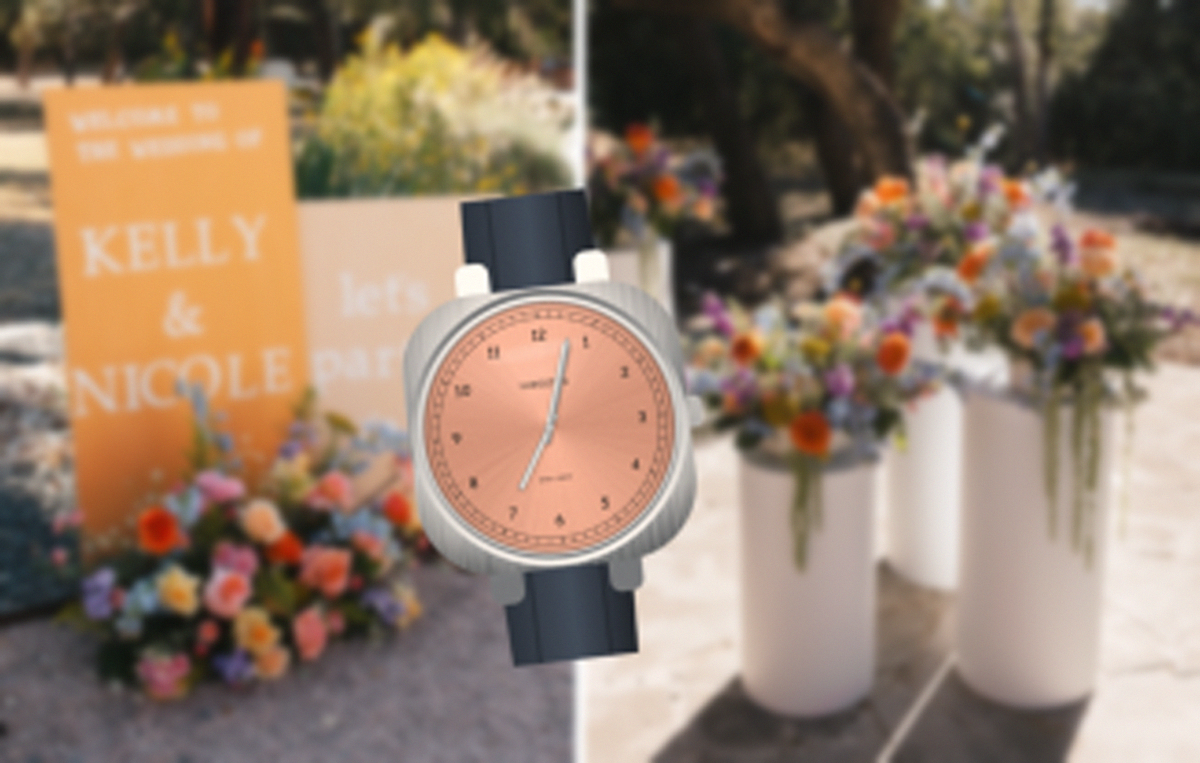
7:03
